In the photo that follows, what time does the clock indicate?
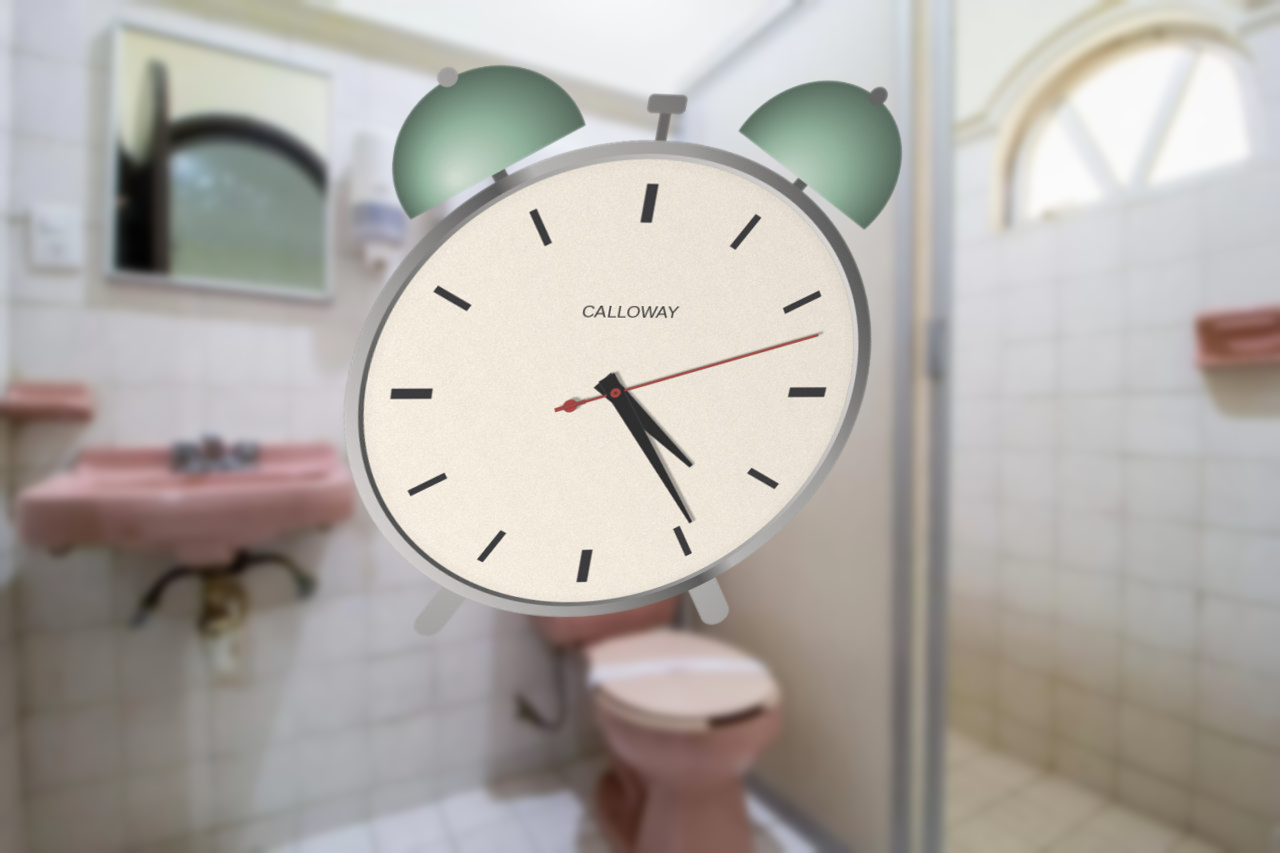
4:24:12
